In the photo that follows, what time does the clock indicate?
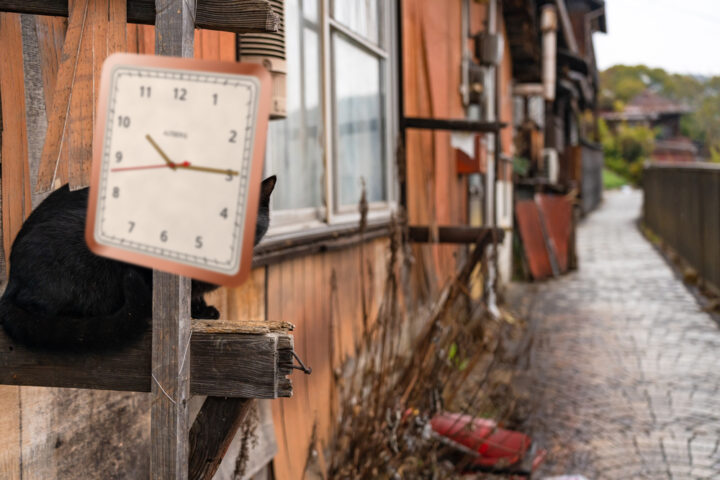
10:14:43
